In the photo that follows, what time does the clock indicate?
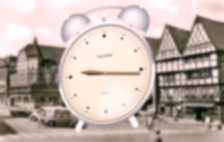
9:16
